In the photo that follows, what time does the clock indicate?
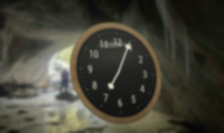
7:04
